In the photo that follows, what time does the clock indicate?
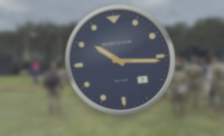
10:16
